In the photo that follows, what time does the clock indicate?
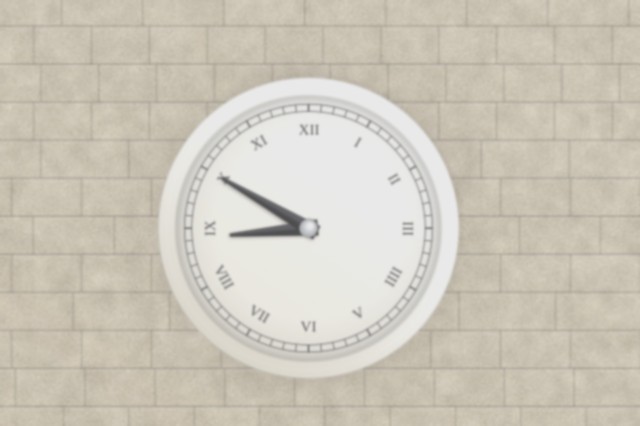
8:50
